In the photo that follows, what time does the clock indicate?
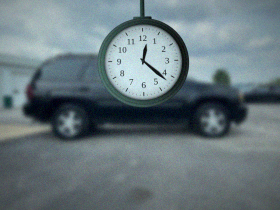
12:22
